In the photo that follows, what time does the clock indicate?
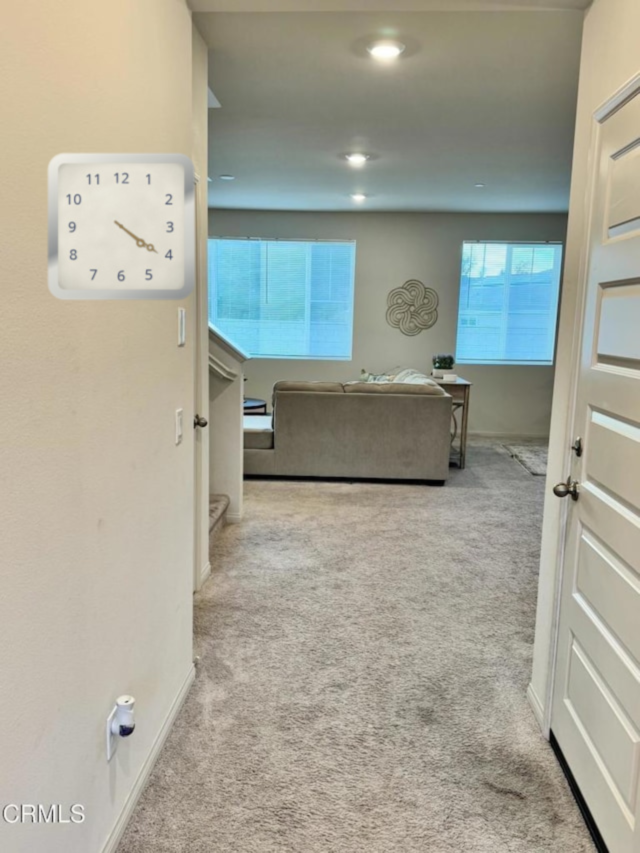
4:21
